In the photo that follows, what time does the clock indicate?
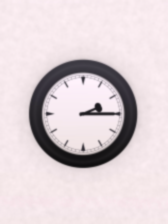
2:15
